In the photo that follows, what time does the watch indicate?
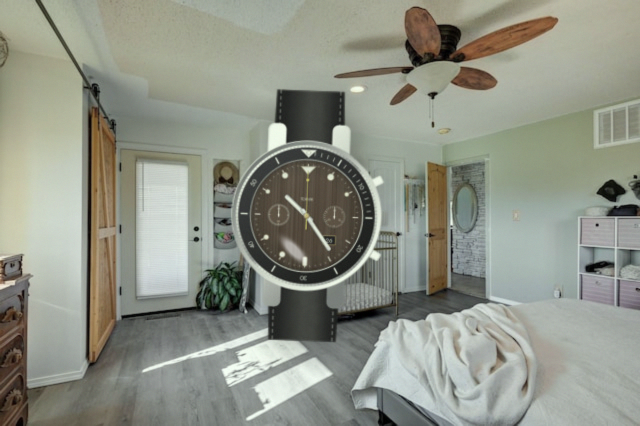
10:24
